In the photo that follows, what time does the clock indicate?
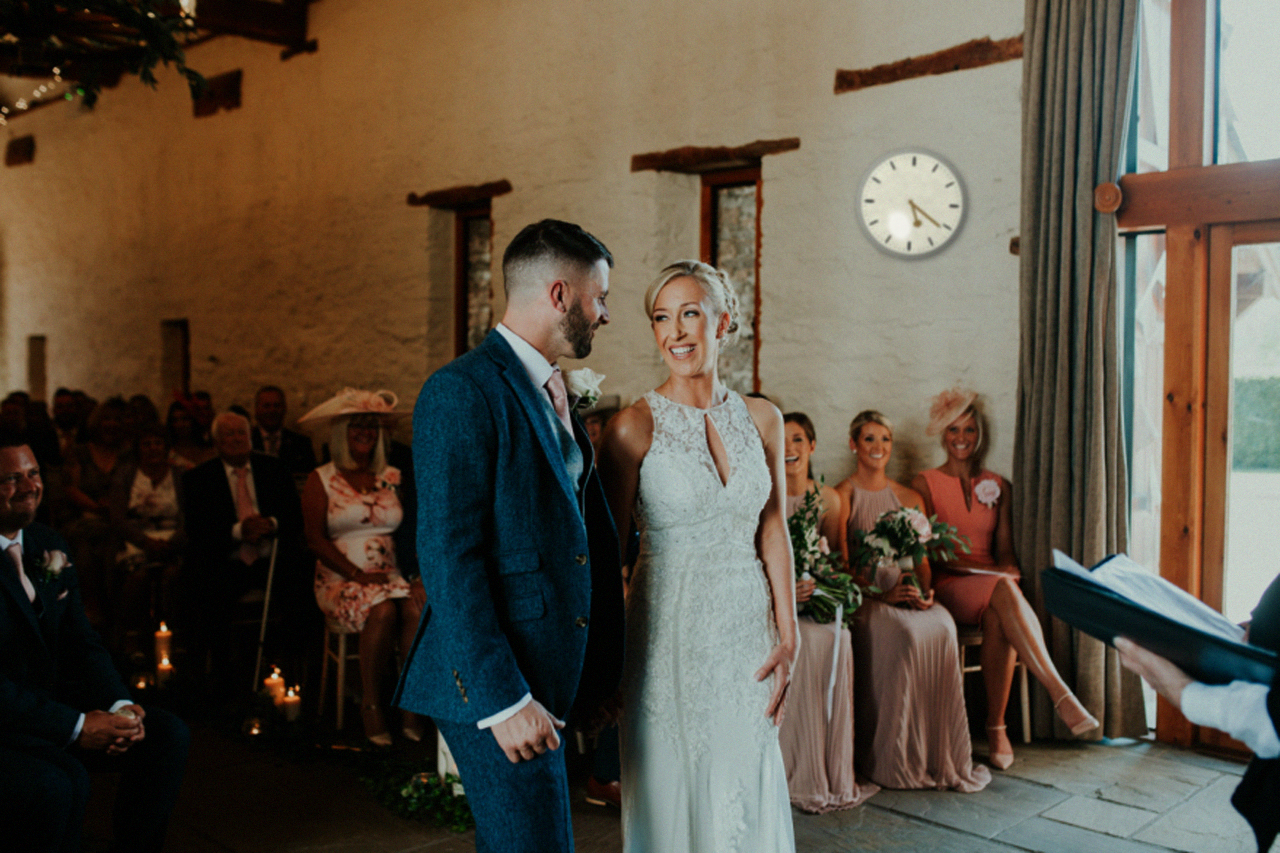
5:21
